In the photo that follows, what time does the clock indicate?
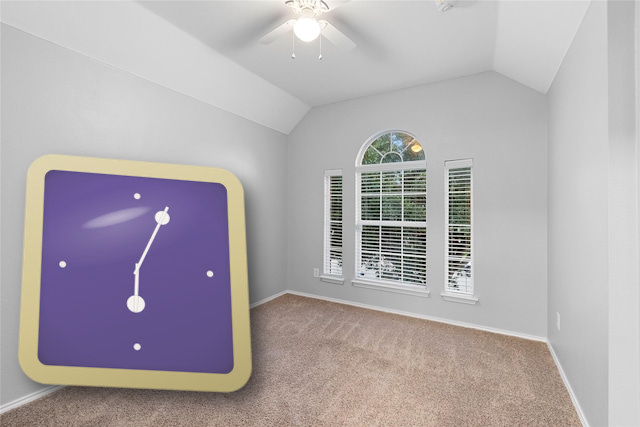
6:04
